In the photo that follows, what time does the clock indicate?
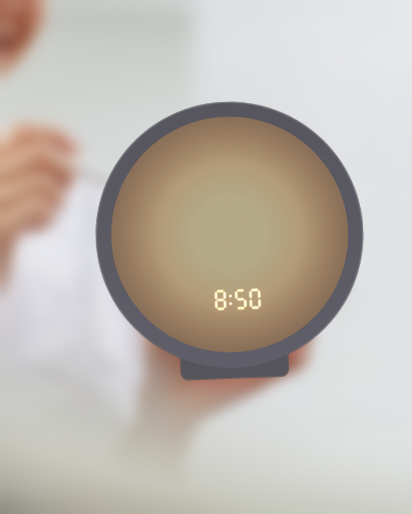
8:50
